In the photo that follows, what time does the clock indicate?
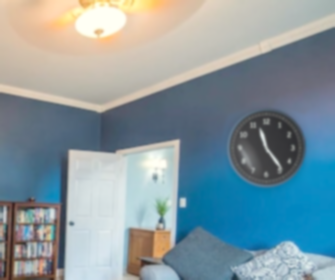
11:24
